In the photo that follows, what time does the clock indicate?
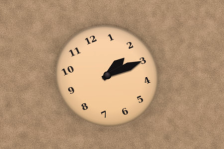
2:15
